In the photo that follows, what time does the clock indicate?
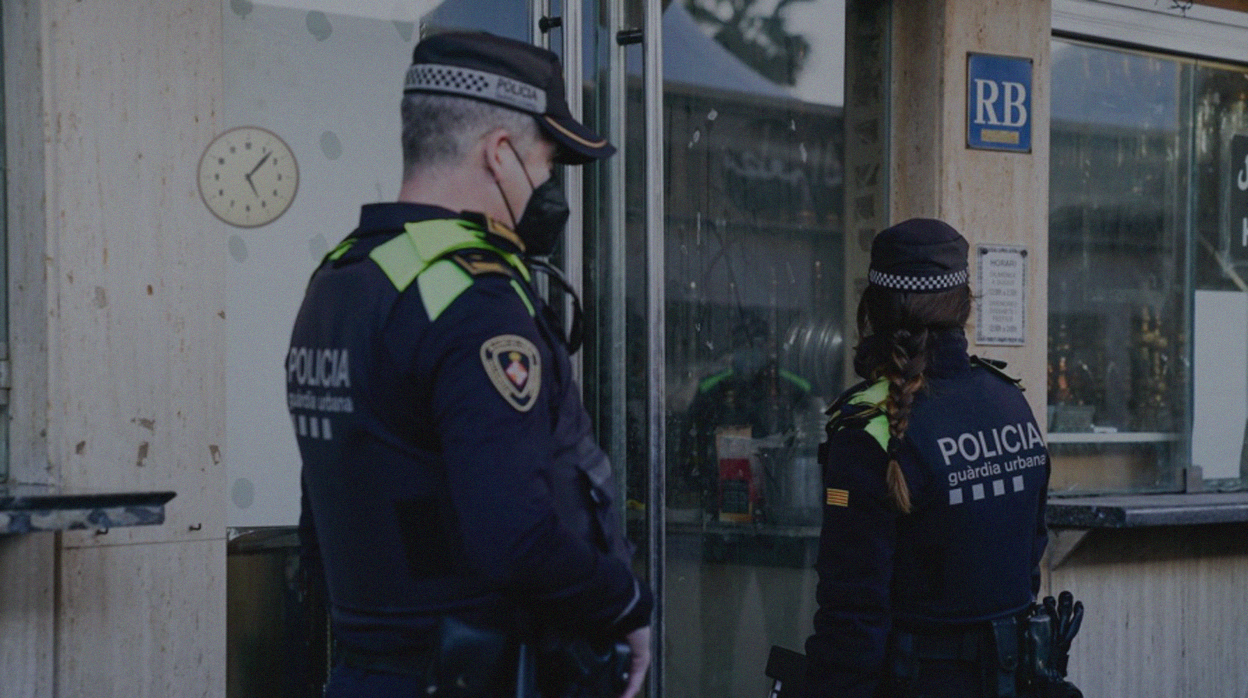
5:07
